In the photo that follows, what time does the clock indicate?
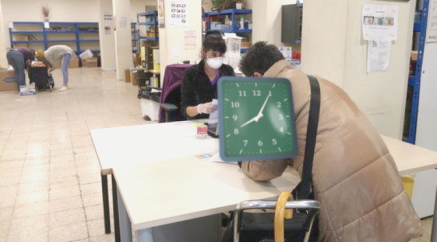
8:05
